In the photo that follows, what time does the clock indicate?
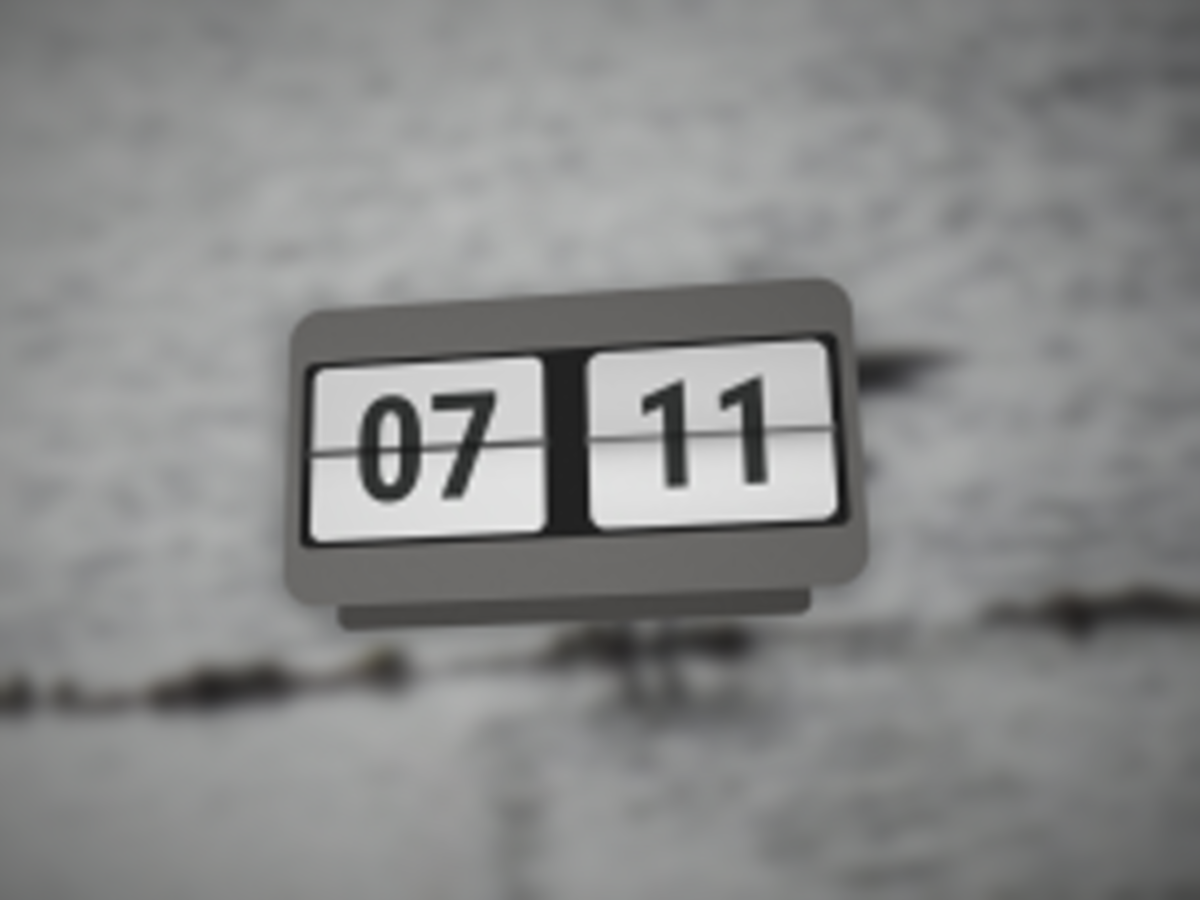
7:11
